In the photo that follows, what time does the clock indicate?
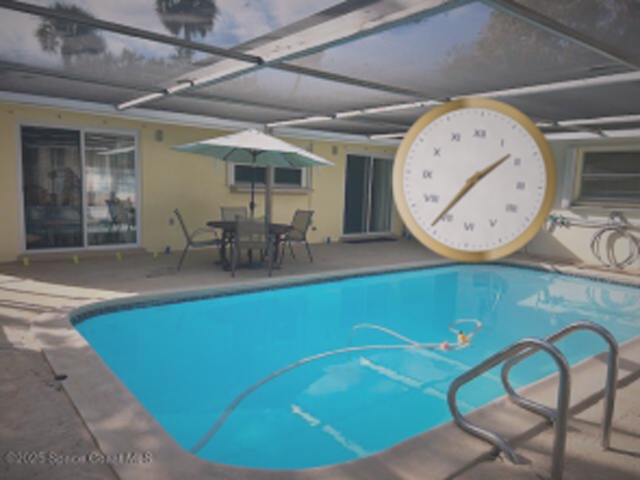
1:36
